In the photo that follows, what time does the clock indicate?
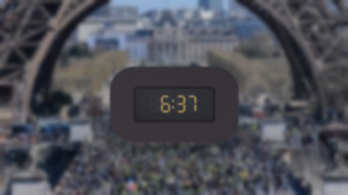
6:37
